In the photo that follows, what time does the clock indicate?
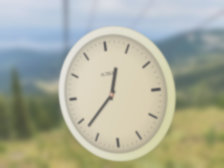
12:38
